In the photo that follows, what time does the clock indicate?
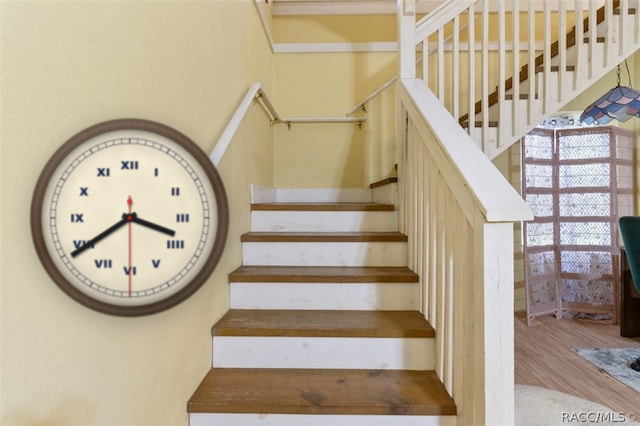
3:39:30
